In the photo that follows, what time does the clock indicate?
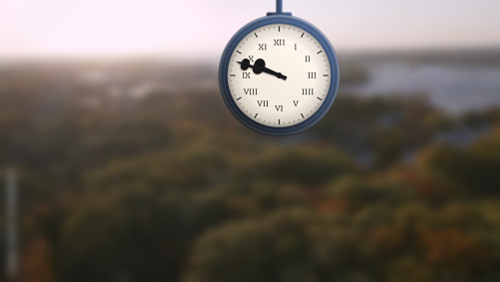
9:48
